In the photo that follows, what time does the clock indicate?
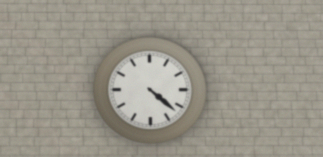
4:22
